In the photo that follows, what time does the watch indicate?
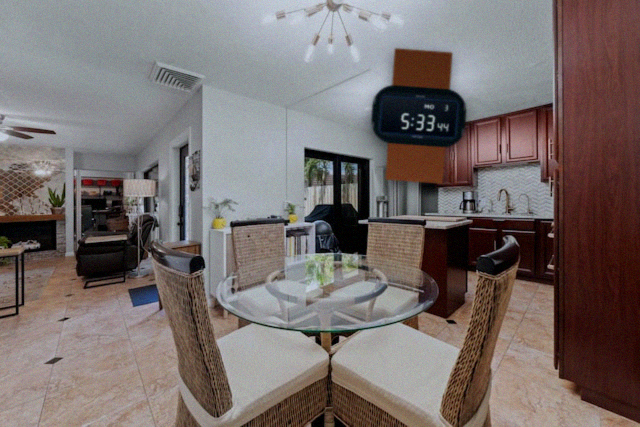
5:33
